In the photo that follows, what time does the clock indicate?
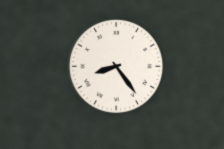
8:24
